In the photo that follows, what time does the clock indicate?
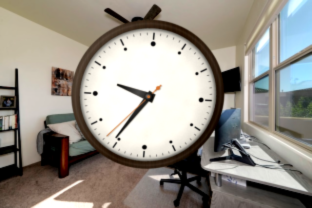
9:35:37
